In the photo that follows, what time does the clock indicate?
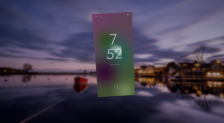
7:52
